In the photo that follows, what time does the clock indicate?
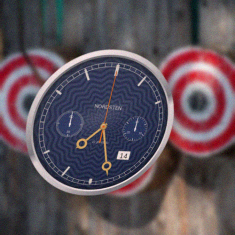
7:27
